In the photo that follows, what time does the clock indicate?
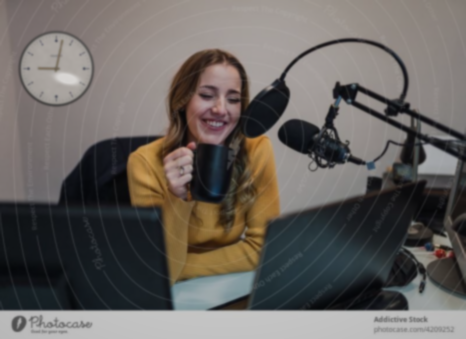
9:02
